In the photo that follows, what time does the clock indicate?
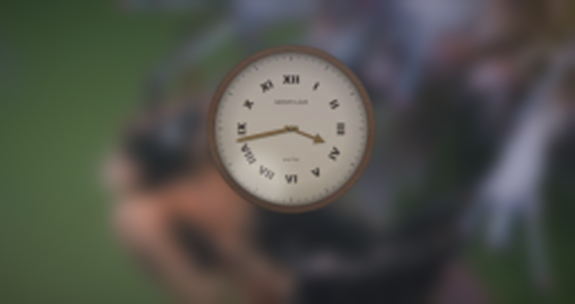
3:43
